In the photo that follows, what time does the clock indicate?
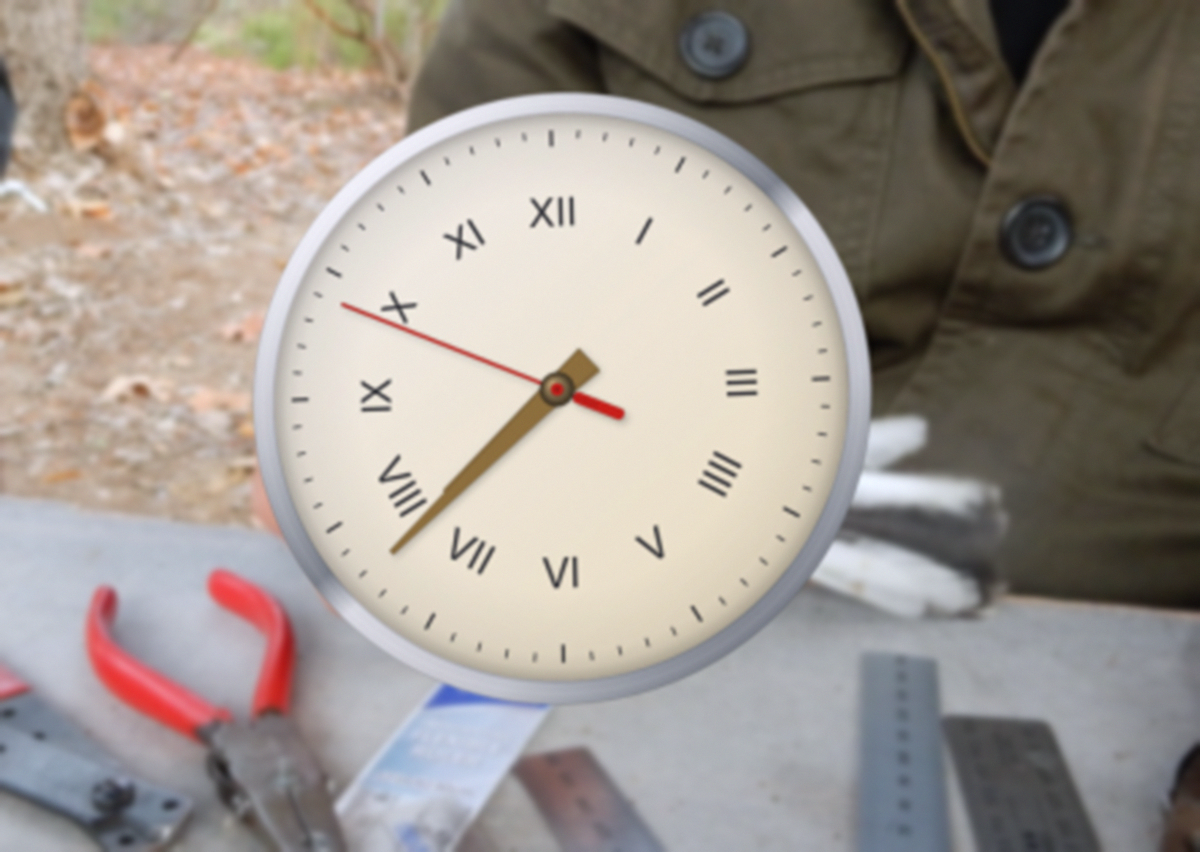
7:37:49
